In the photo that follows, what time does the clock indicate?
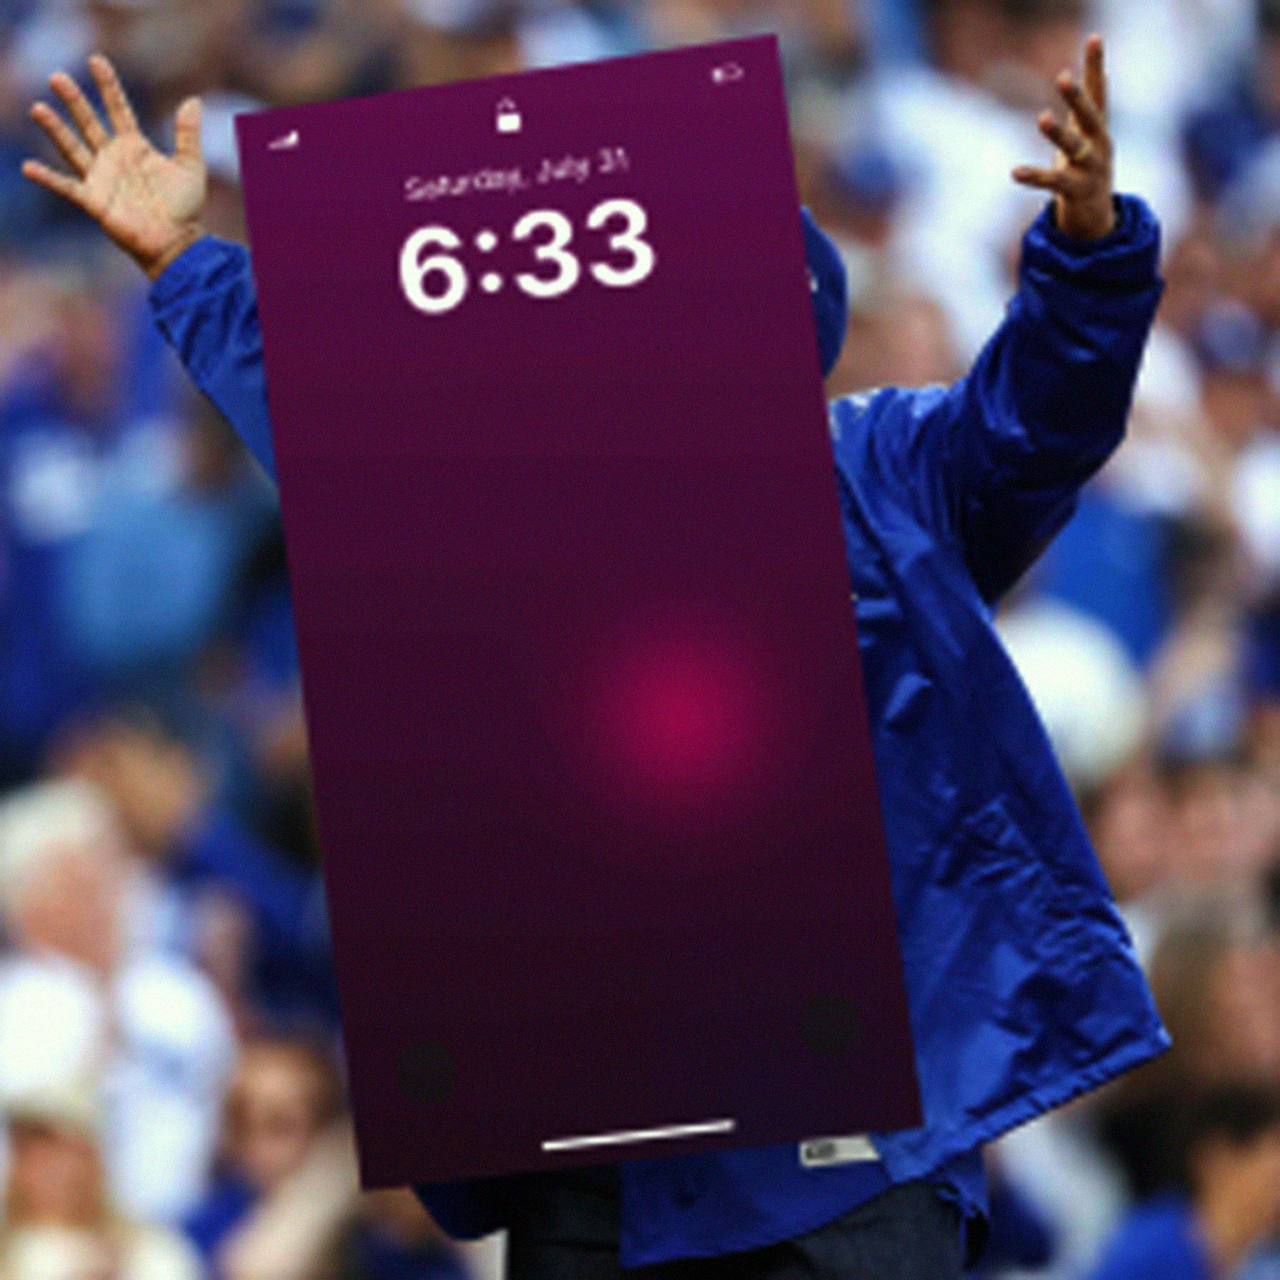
6:33
